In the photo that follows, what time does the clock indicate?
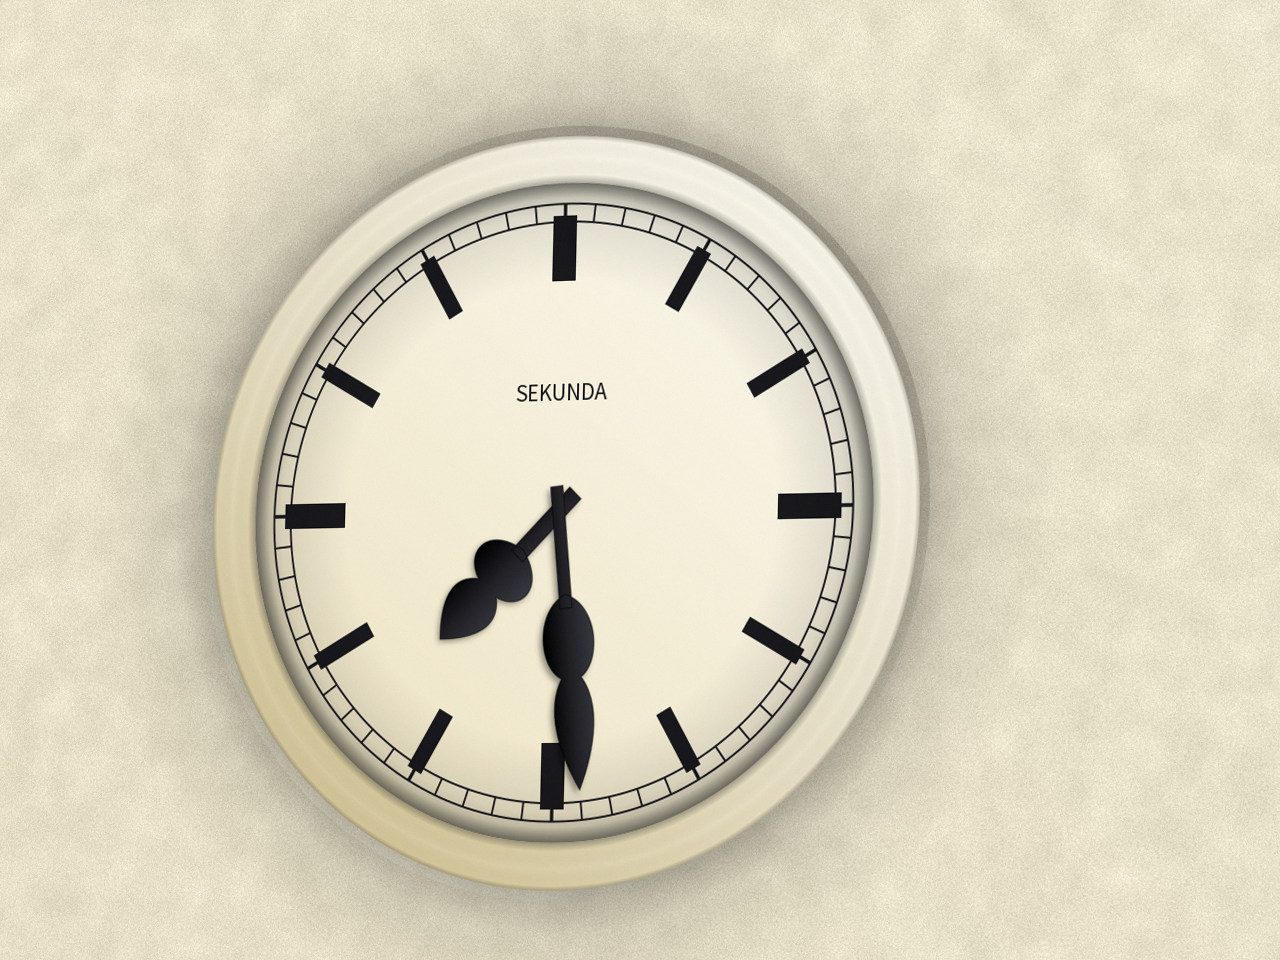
7:29
